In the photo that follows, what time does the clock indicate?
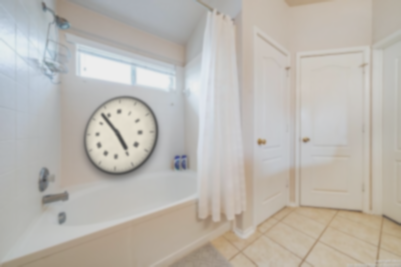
4:53
